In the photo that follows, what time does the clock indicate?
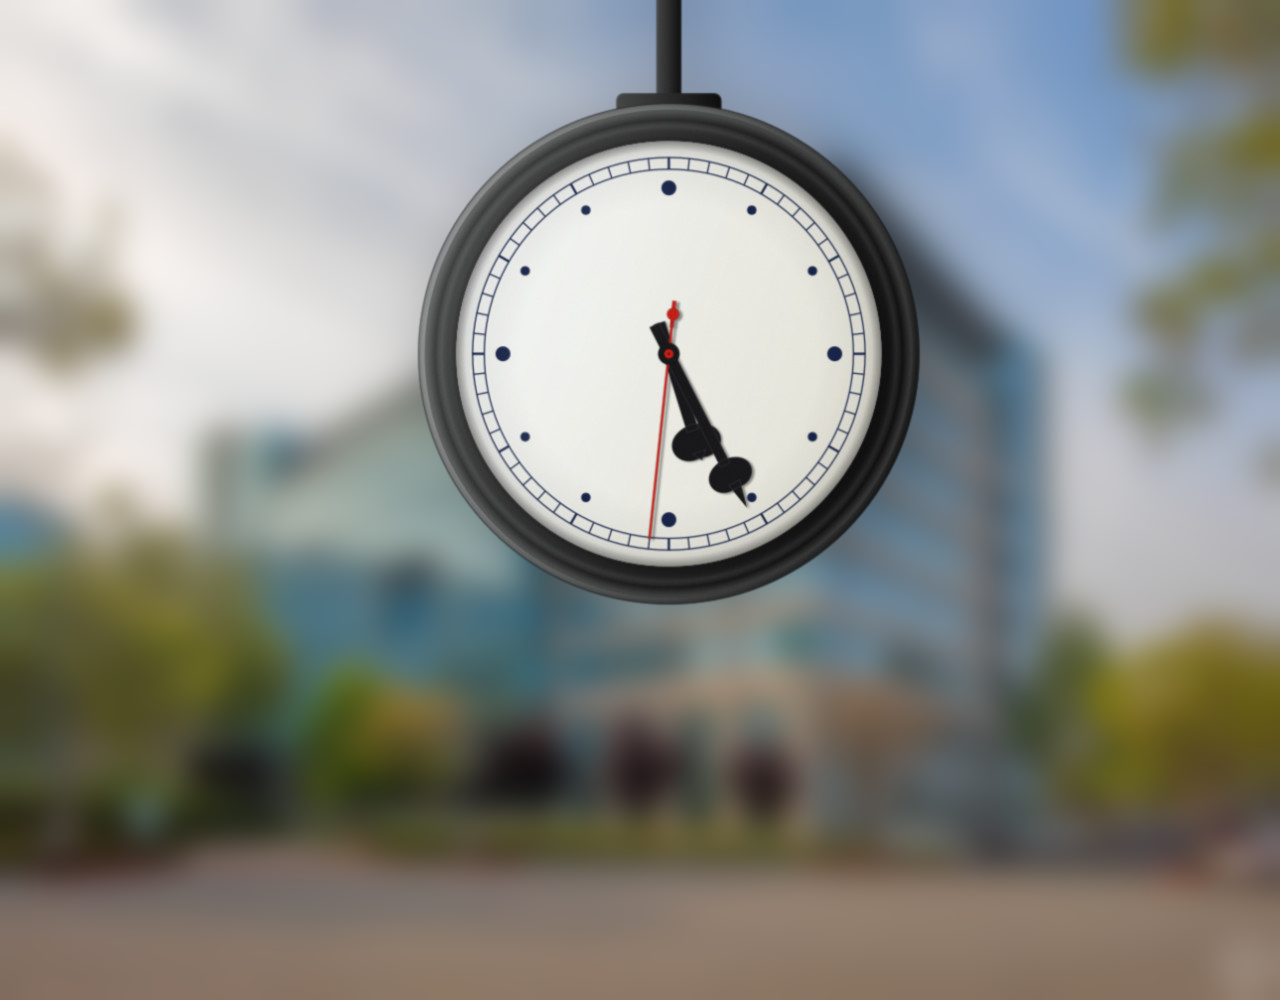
5:25:31
